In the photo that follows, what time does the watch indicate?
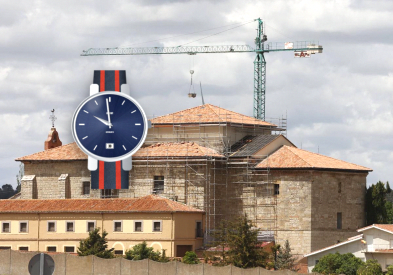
9:59
